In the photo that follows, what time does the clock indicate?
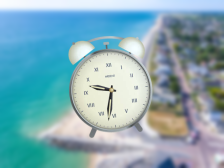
9:32
